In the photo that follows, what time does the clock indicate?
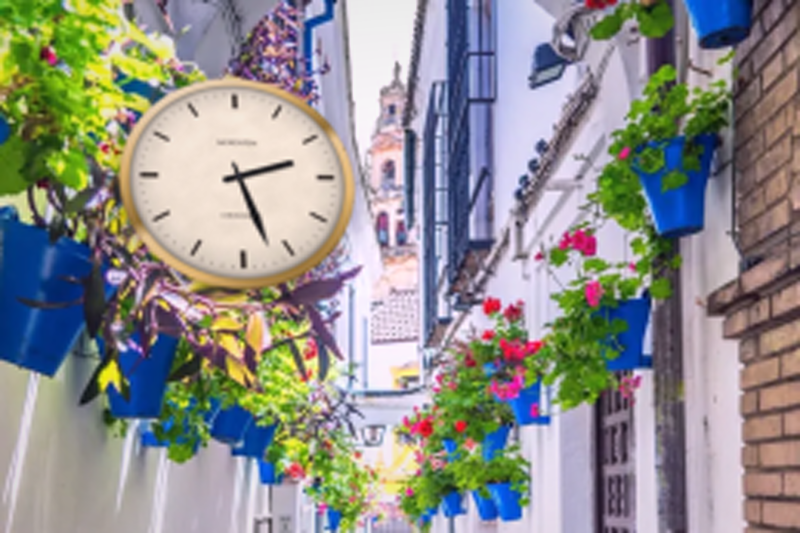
2:27
